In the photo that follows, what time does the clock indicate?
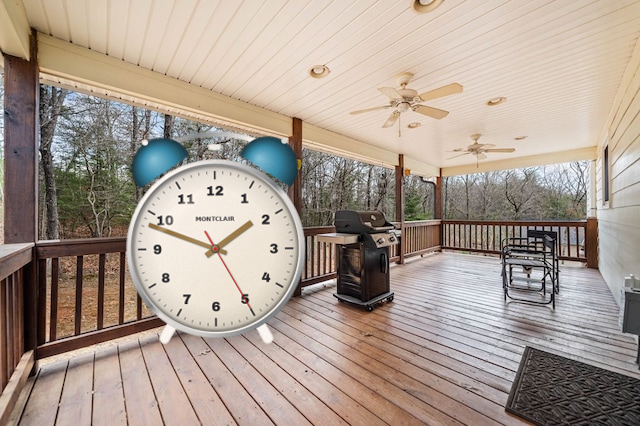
1:48:25
